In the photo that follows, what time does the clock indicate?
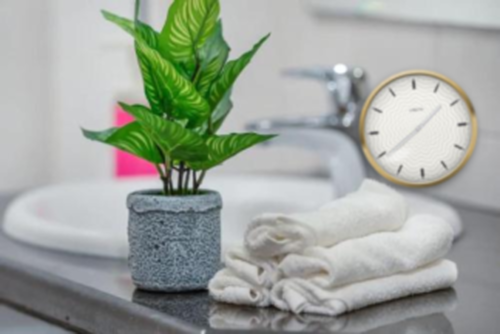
1:39
